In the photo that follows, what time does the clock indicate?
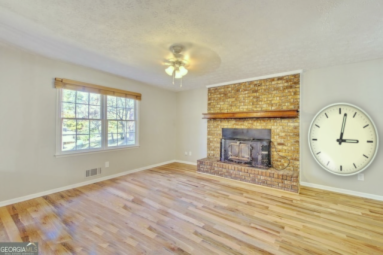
3:02
